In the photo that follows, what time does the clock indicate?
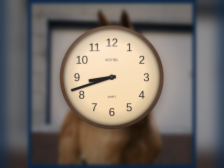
8:42
